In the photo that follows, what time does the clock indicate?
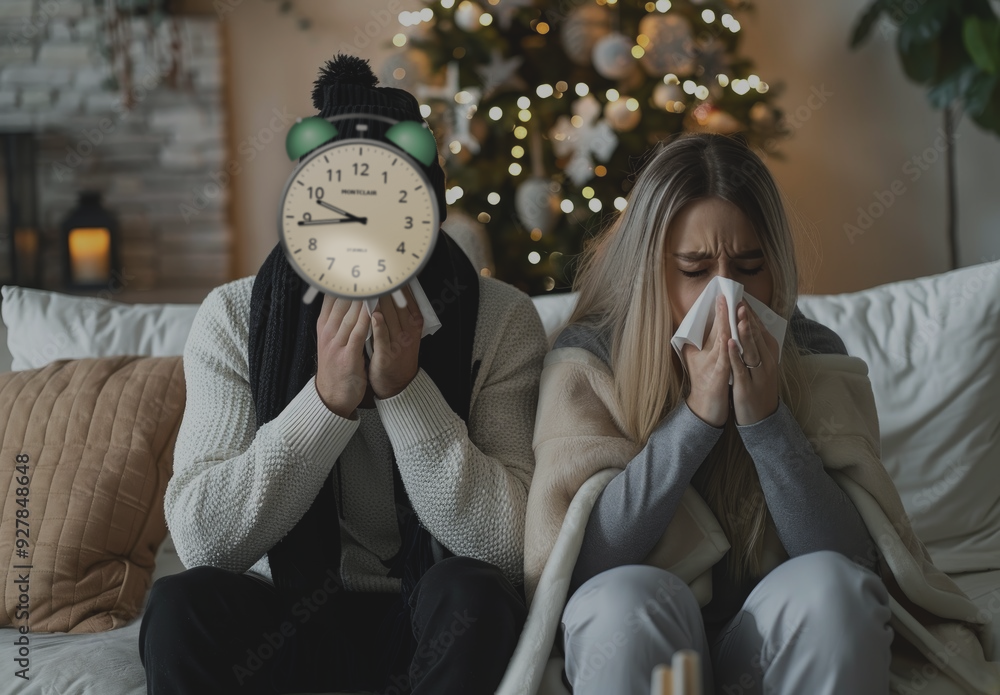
9:44
